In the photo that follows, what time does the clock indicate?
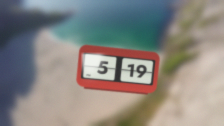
5:19
